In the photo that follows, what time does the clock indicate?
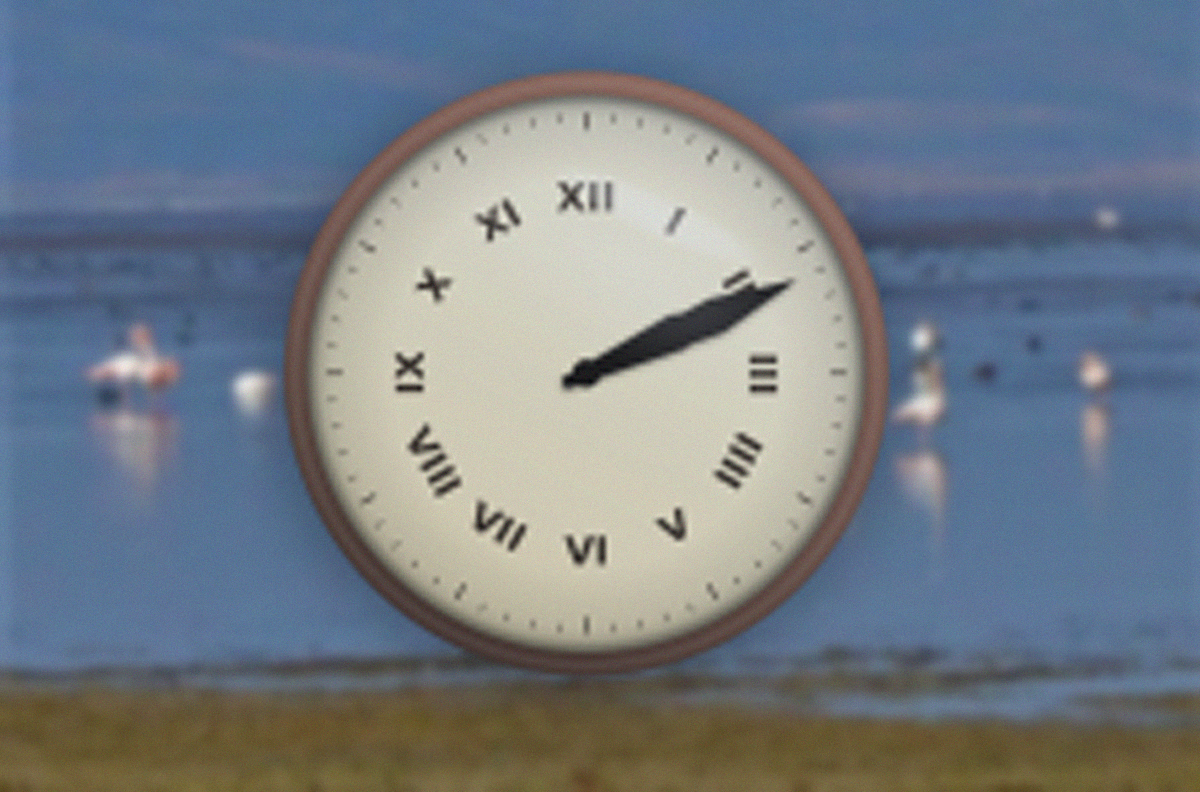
2:11
